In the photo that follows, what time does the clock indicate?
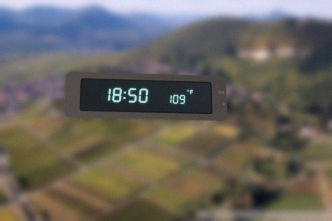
18:50
